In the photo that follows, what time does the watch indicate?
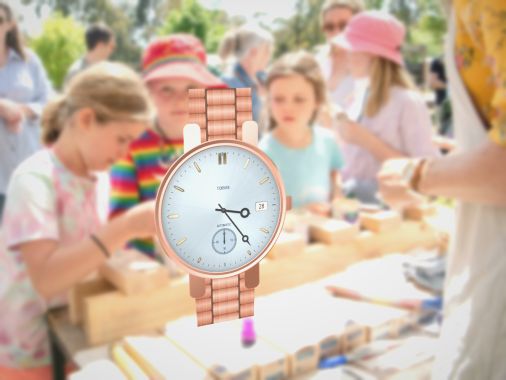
3:24
